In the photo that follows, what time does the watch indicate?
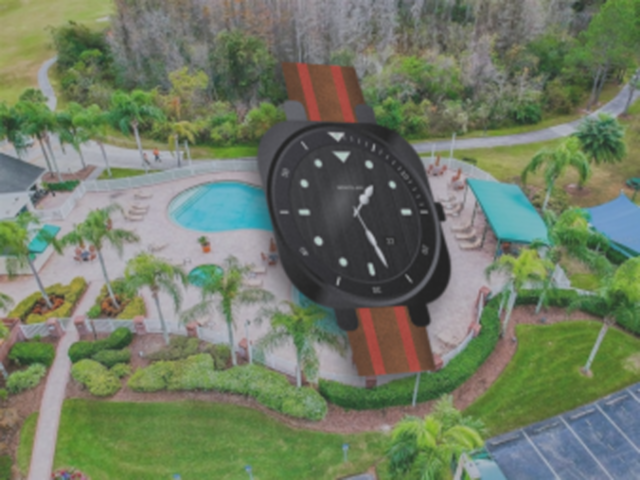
1:27
